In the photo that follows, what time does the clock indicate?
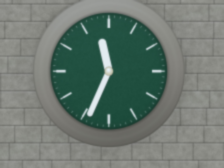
11:34
